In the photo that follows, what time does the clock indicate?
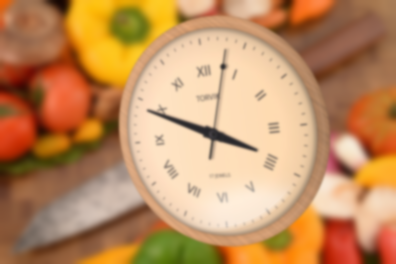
3:49:03
